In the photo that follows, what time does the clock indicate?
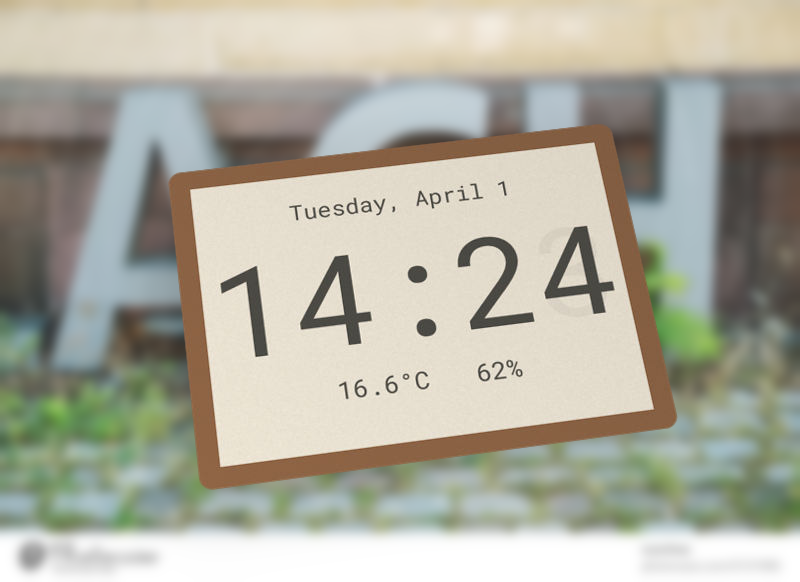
14:24
